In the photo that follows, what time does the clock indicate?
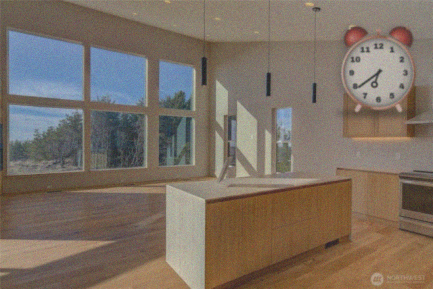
6:39
